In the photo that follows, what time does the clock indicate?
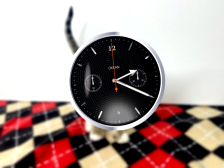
2:20
